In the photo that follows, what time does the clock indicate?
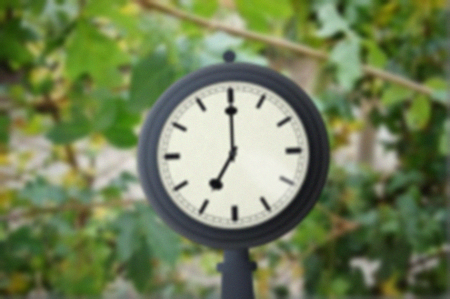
7:00
